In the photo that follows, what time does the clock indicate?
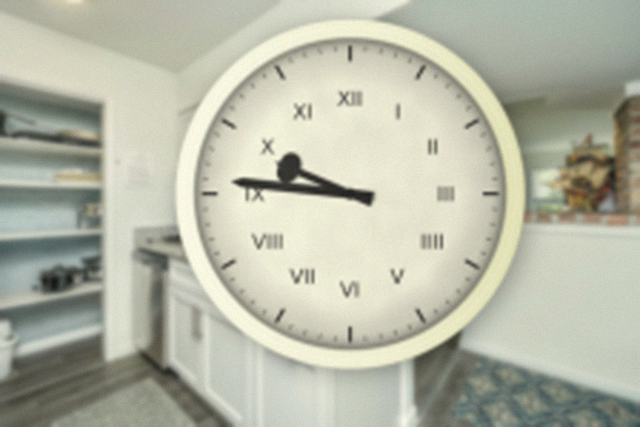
9:46
